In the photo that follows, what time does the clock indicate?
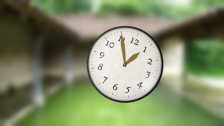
12:55
